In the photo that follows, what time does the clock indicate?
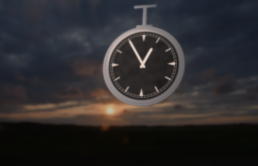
12:55
